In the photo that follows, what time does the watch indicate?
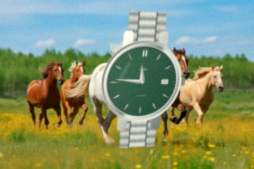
11:46
